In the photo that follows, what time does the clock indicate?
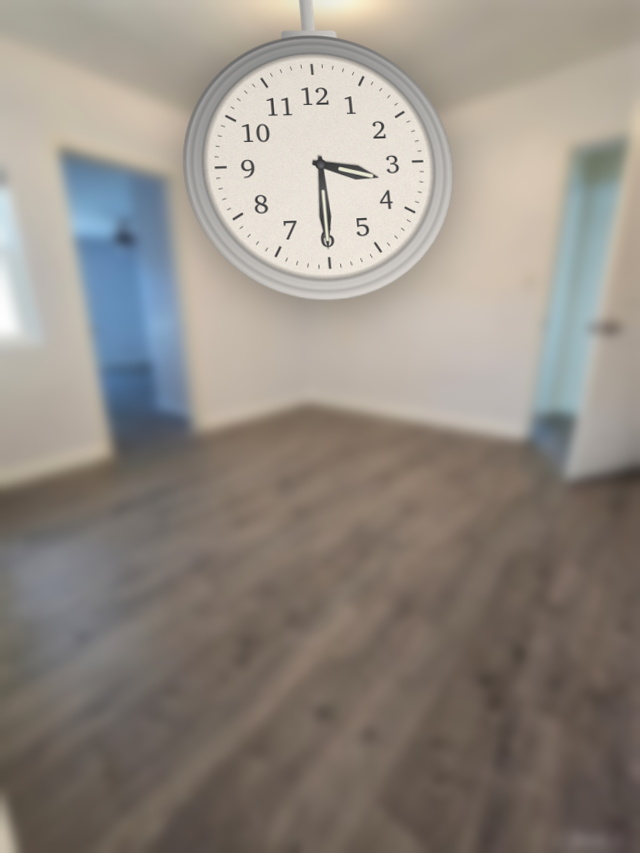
3:30
